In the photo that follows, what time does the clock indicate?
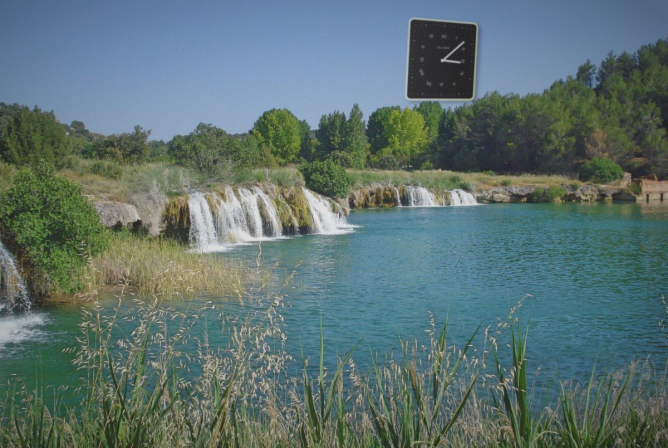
3:08
